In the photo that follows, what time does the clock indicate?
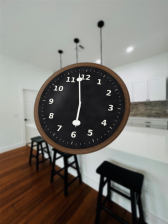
5:58
